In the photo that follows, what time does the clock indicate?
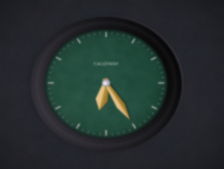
6:25
